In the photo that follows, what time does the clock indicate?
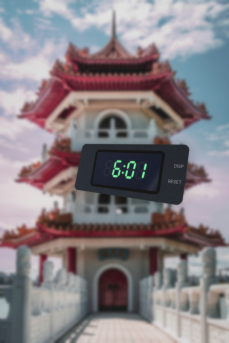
6:01
